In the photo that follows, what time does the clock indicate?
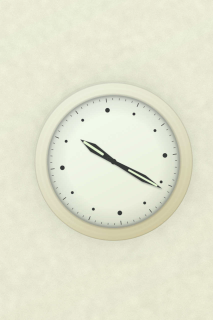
10:21
